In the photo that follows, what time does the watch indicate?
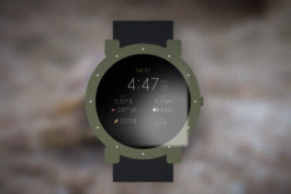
4:47
